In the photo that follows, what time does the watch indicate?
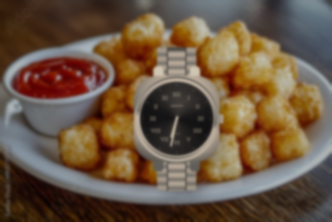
6:32
